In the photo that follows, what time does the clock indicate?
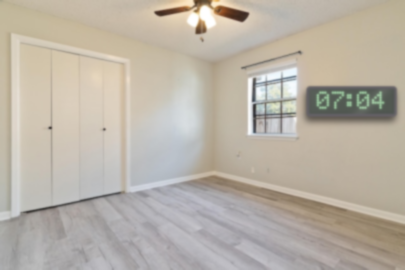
7:04
